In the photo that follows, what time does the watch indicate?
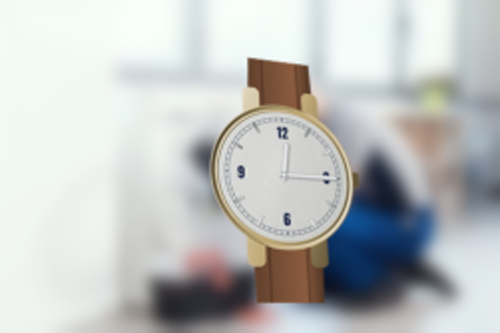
12:15
